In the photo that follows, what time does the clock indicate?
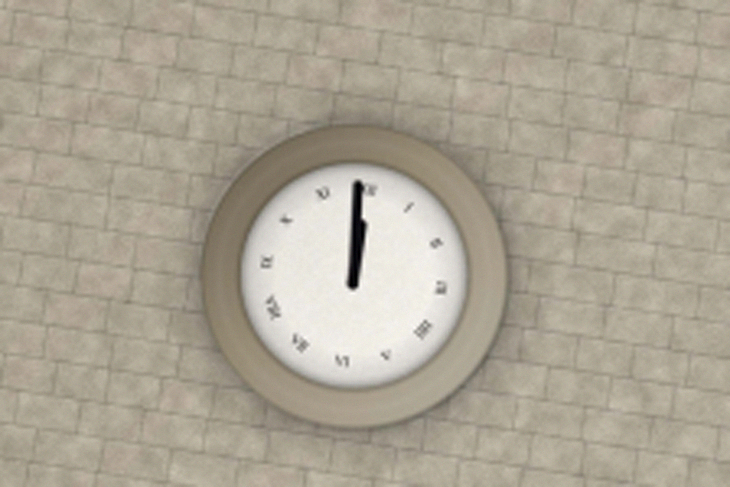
11:59
